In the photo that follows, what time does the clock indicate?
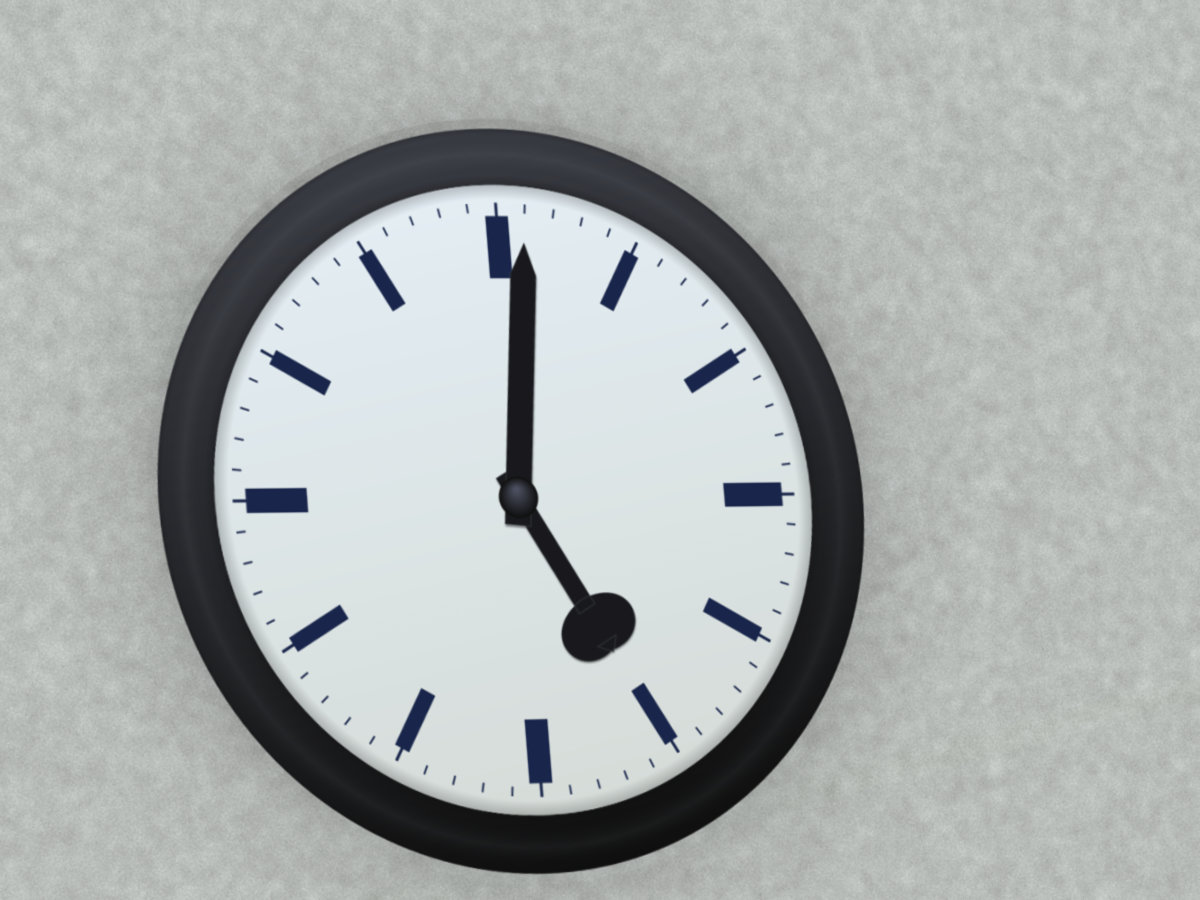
5:01
